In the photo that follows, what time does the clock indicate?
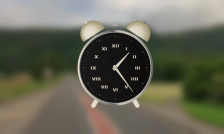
1:24
